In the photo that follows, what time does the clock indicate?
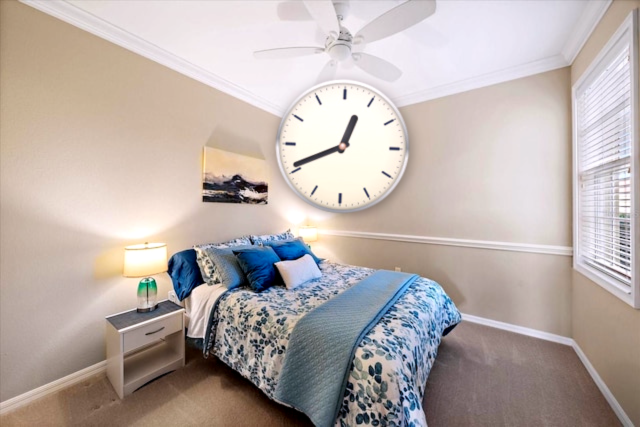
12:41
